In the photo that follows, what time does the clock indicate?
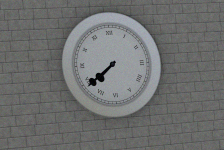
7:39
